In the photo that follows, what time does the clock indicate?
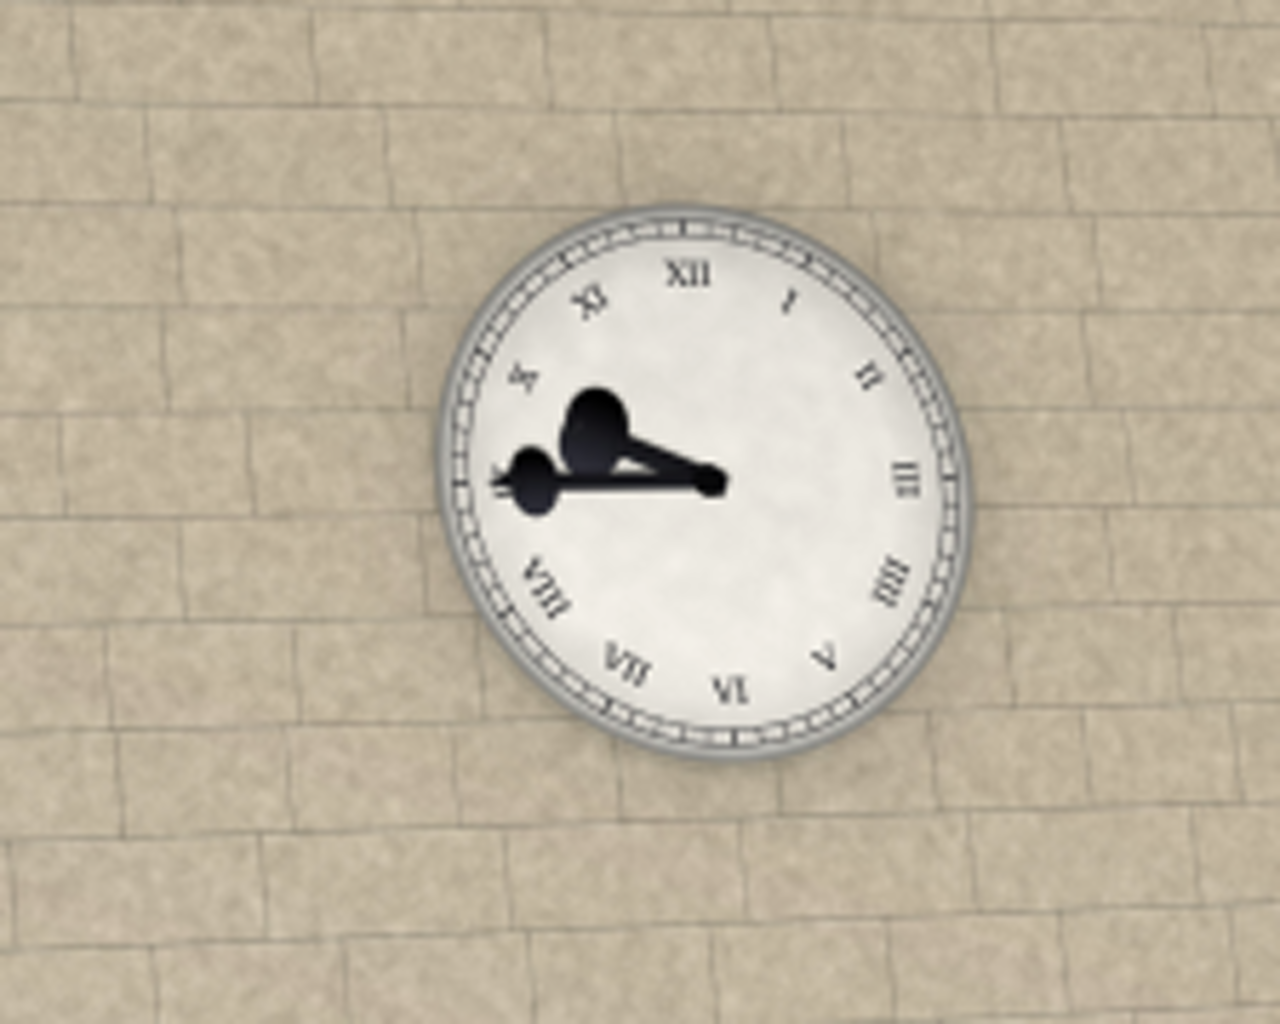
9:45
